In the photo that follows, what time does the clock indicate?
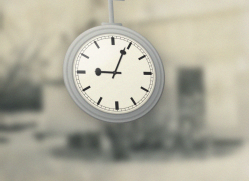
9:04
